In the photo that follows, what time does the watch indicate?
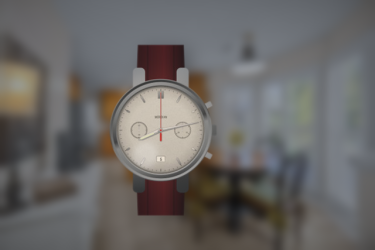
8:13
